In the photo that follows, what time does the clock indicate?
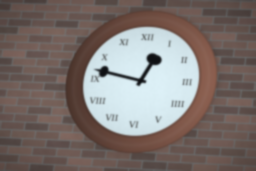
12:47
